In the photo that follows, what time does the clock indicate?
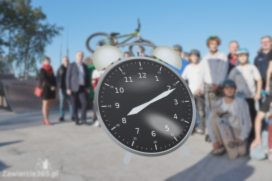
8:11
